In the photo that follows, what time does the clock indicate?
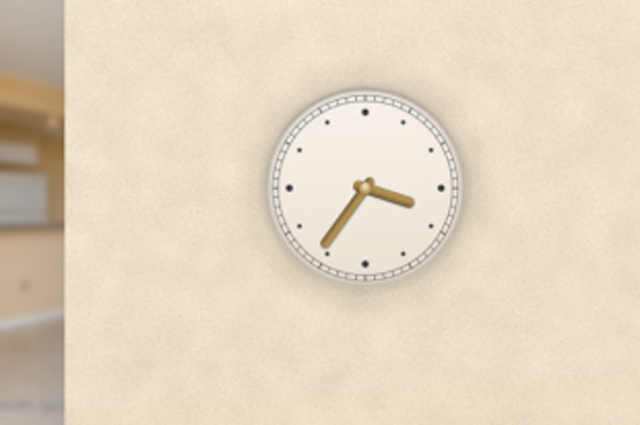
3:36
